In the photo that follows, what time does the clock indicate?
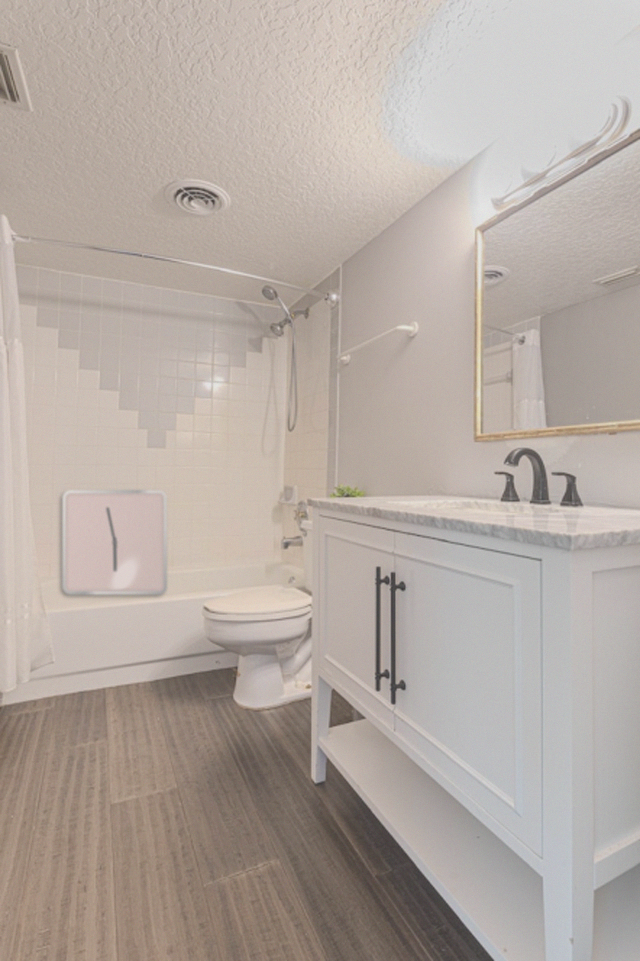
5:58
